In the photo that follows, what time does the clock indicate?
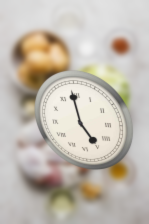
4:59
